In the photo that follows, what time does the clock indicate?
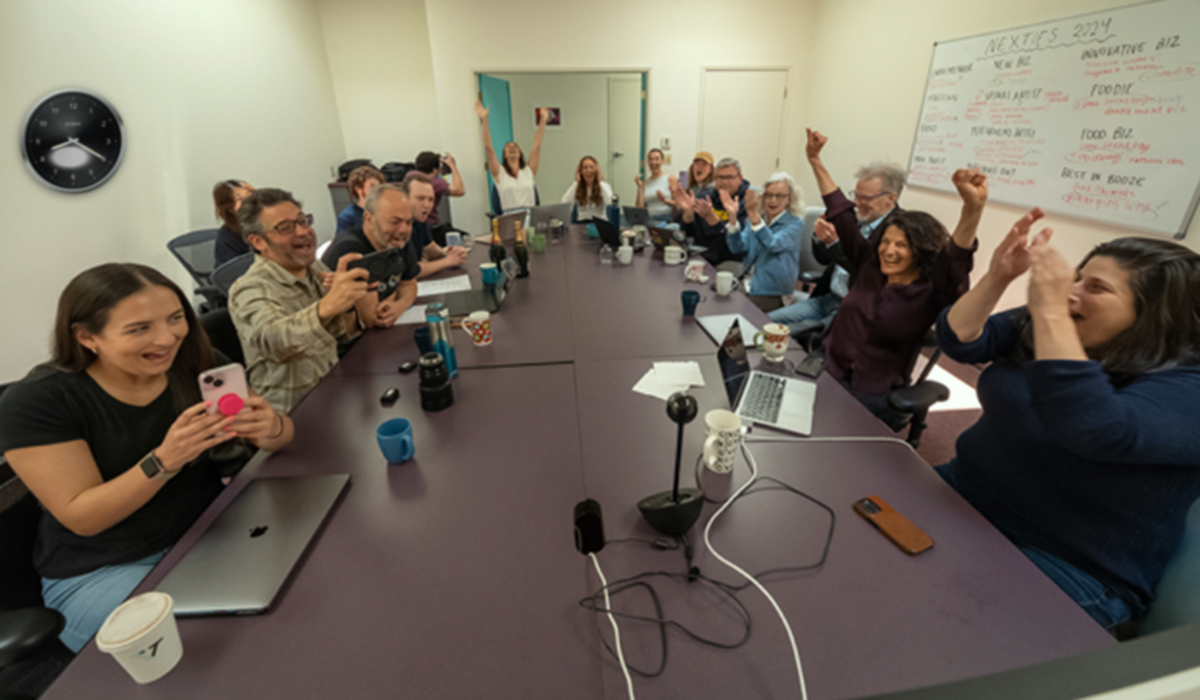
8:20
